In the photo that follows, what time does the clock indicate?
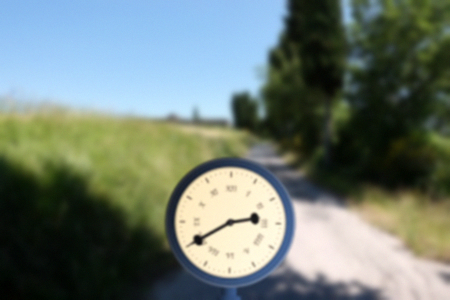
2:40
